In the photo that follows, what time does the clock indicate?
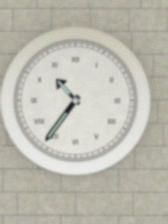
10:36
